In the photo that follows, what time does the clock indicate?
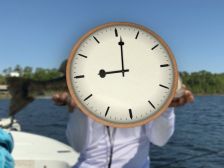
9:01
